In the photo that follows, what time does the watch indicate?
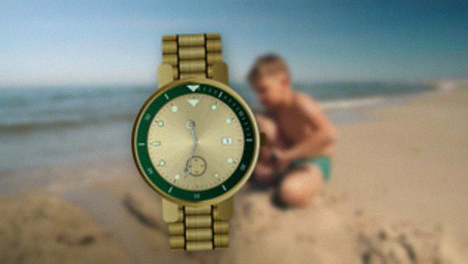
11:33
